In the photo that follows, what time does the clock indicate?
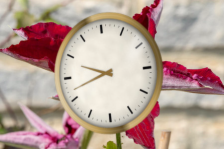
9:42
